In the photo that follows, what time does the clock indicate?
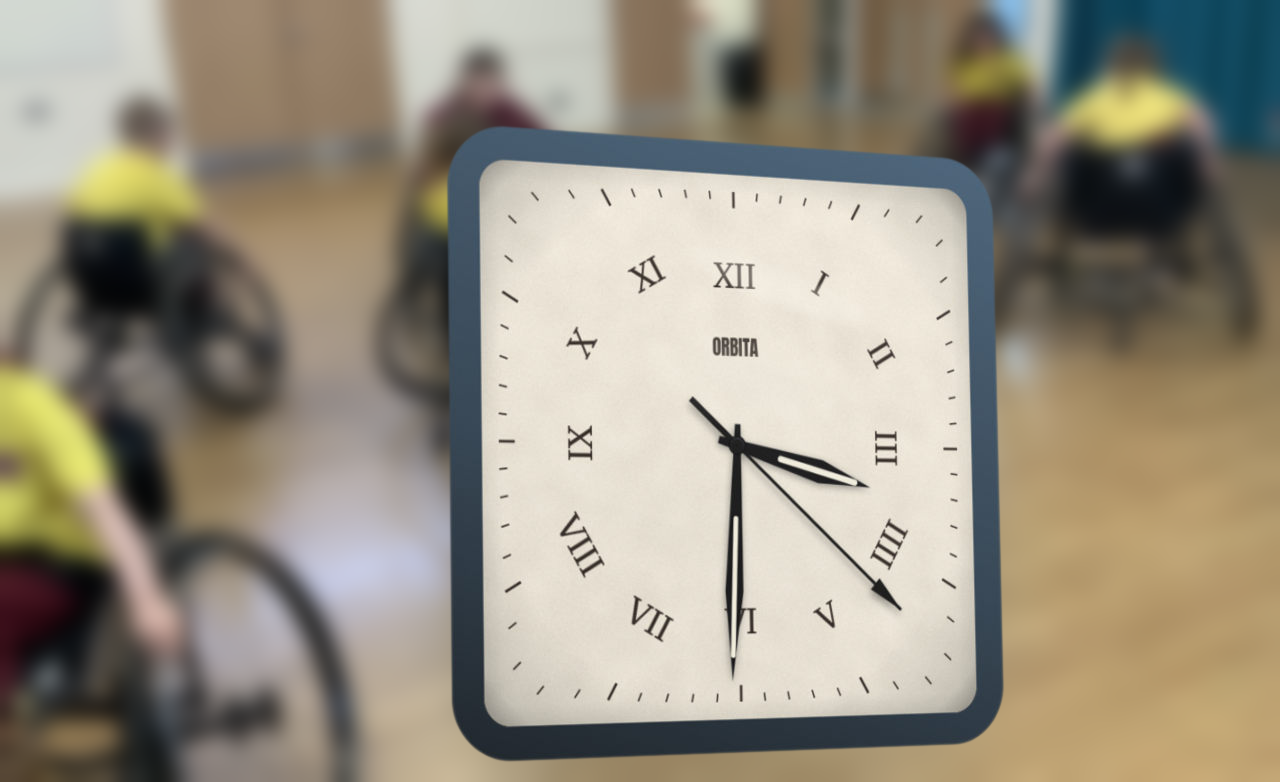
3:30:22
